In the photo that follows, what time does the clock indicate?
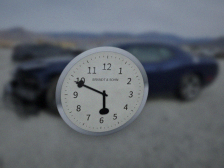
5:49
